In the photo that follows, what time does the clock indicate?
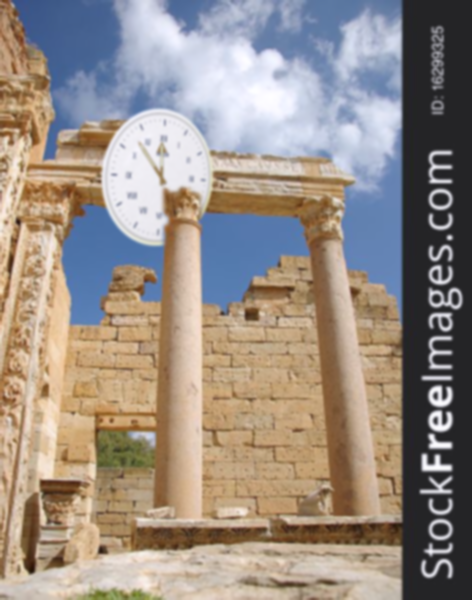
11:53
